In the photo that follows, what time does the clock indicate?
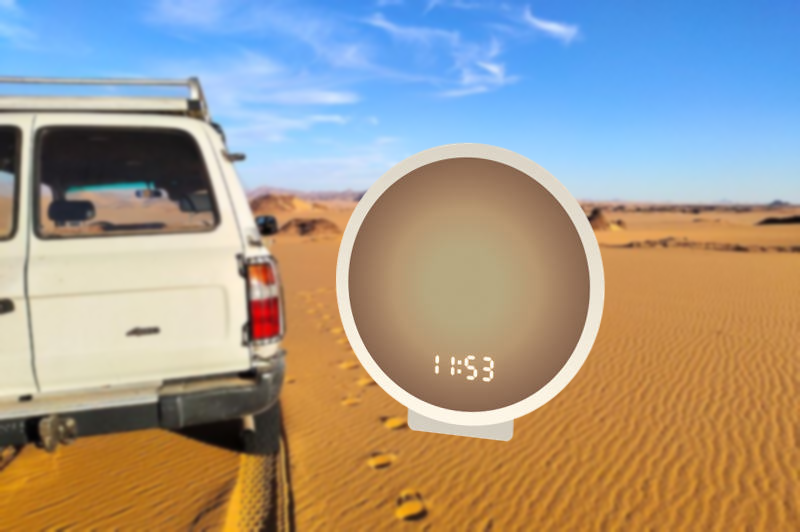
11:53
